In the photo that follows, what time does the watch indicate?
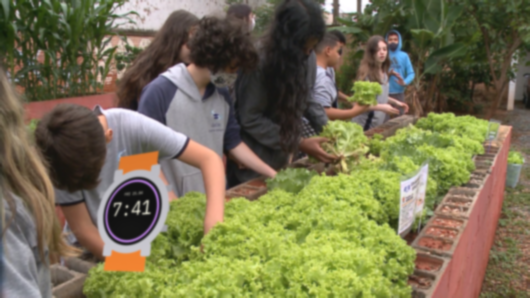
7:41
